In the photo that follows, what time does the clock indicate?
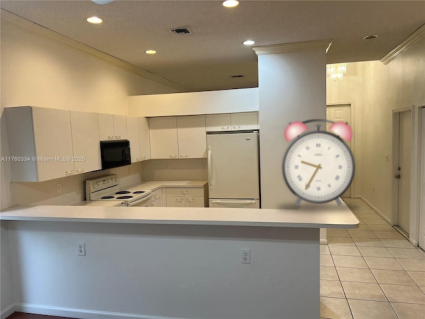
9:35
